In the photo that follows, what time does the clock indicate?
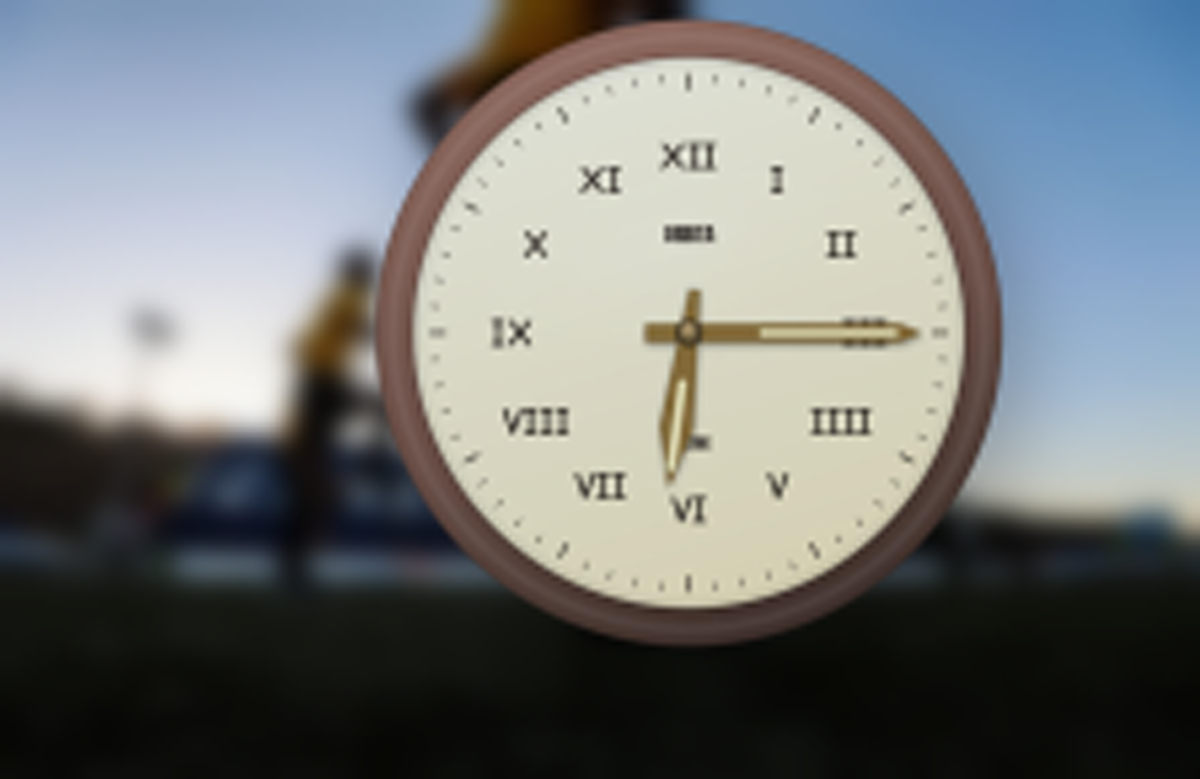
6:15
